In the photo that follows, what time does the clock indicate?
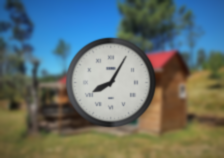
8:05
